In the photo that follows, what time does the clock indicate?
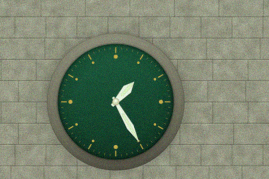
1:25
